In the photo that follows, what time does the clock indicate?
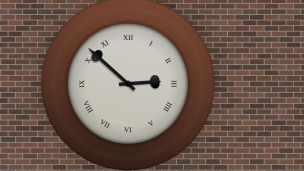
2:52
